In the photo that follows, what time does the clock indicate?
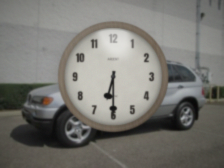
6:30
